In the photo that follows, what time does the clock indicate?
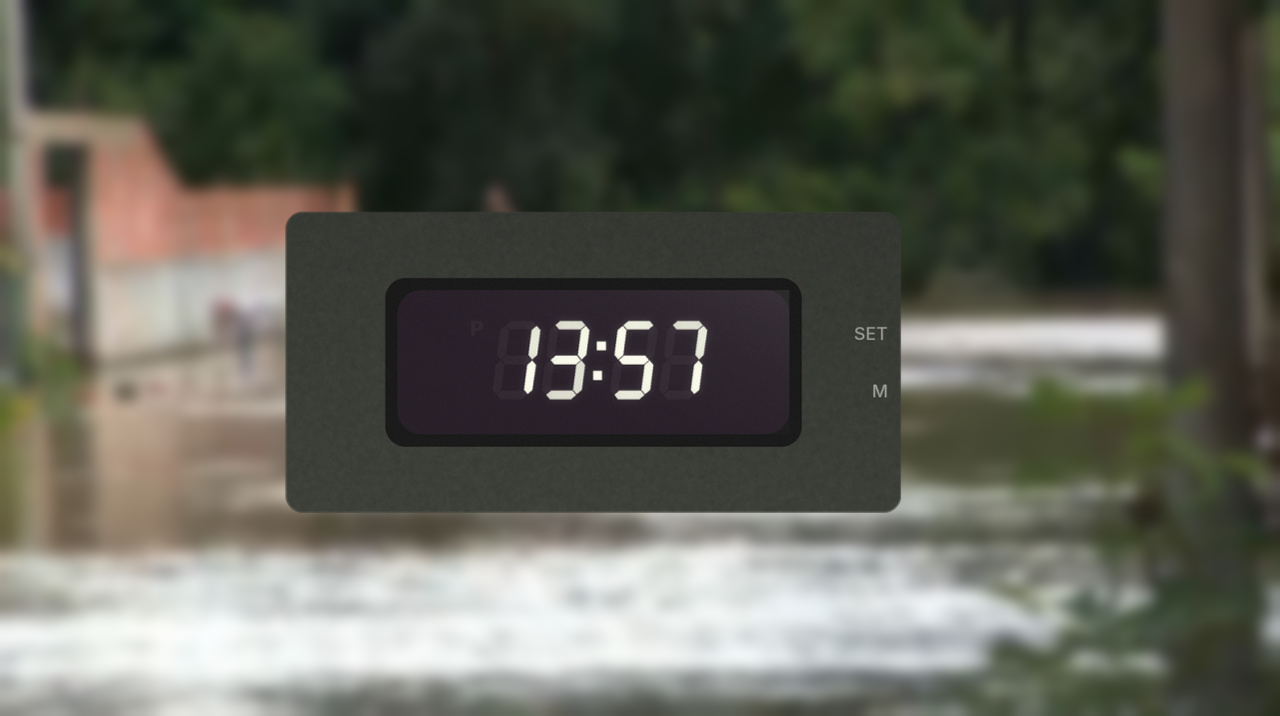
13:57
